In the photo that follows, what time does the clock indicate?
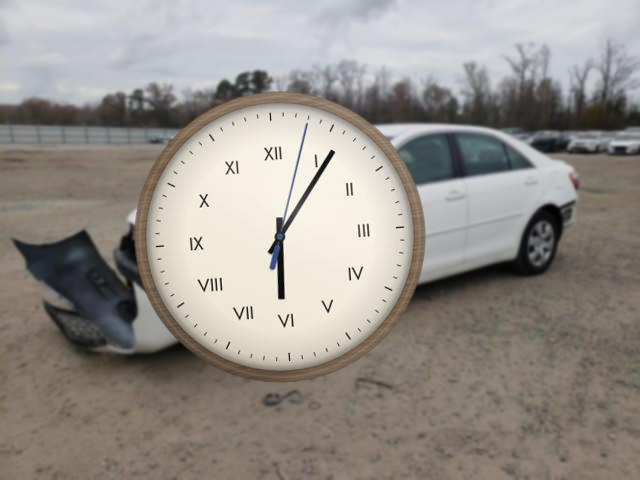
6:06:03
